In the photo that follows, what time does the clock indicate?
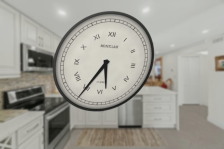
5:35
